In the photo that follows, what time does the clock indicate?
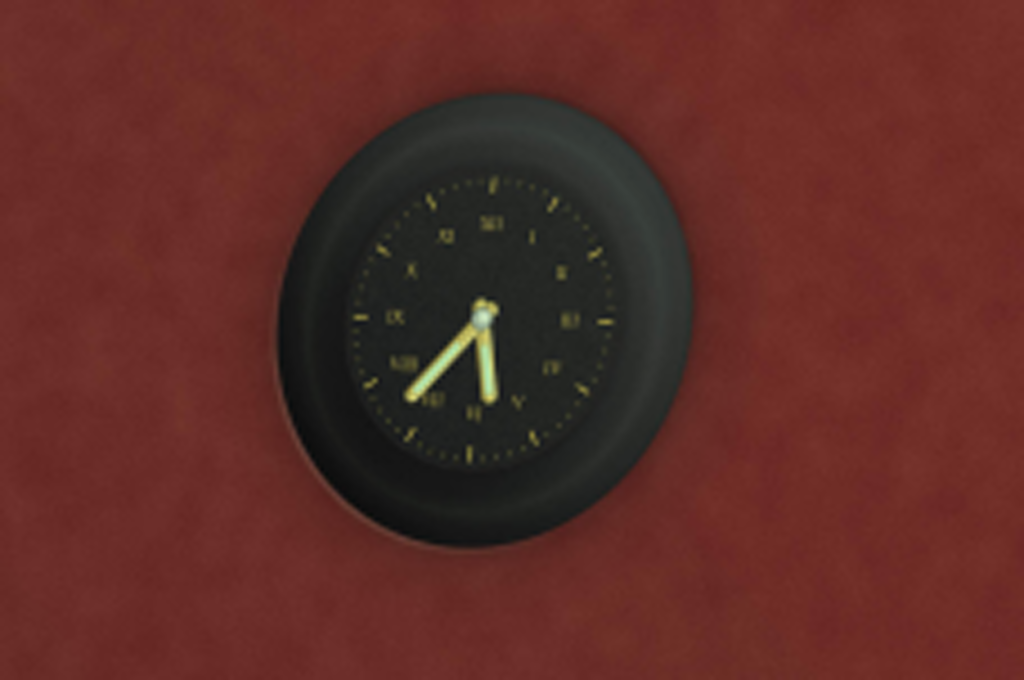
5:37
